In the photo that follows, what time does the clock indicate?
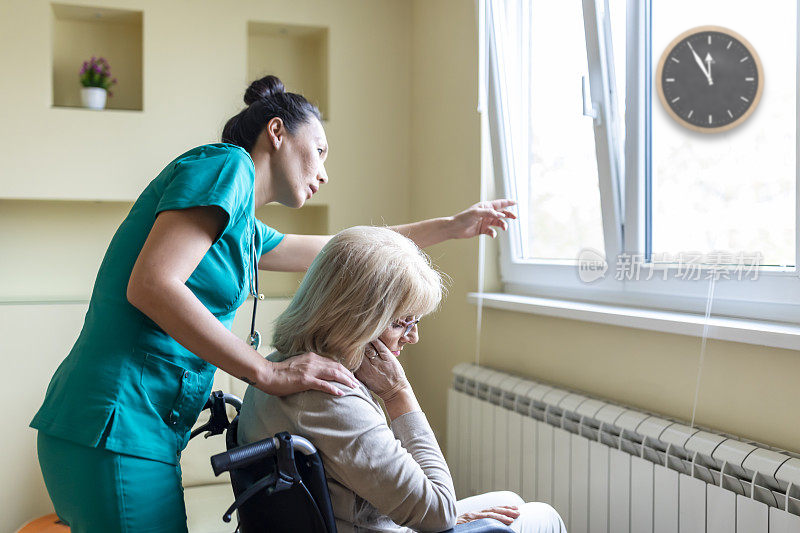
11:55
